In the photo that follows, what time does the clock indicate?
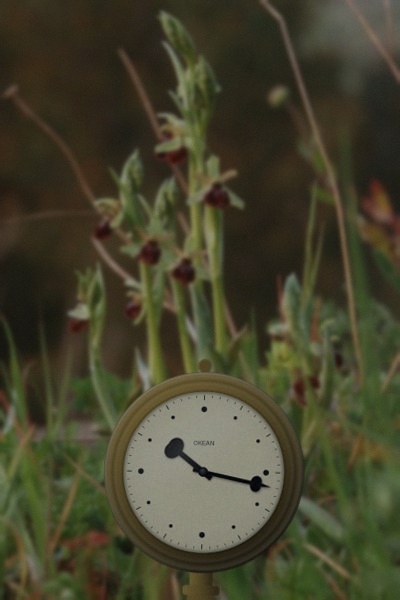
10:17
